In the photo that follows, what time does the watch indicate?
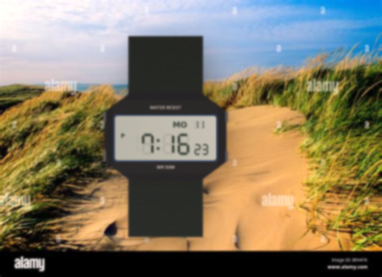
7:16:23
